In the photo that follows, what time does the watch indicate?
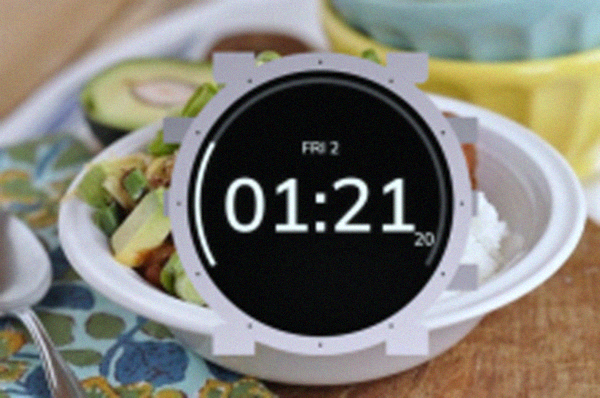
1:21
